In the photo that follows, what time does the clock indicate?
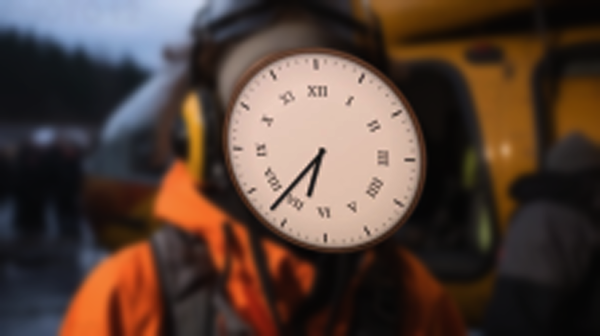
6:37
